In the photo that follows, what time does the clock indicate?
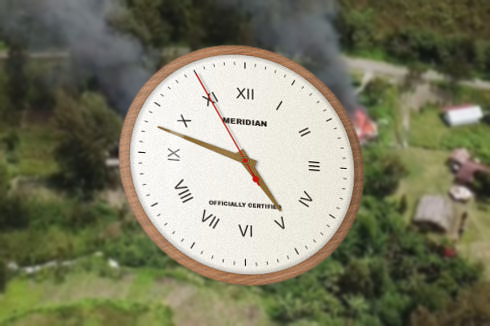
4:47:55
